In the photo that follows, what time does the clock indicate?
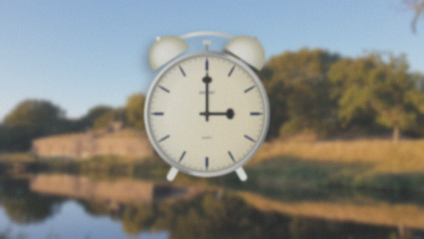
3:00
